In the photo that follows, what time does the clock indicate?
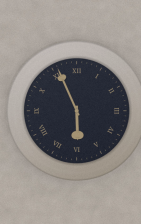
5:56
